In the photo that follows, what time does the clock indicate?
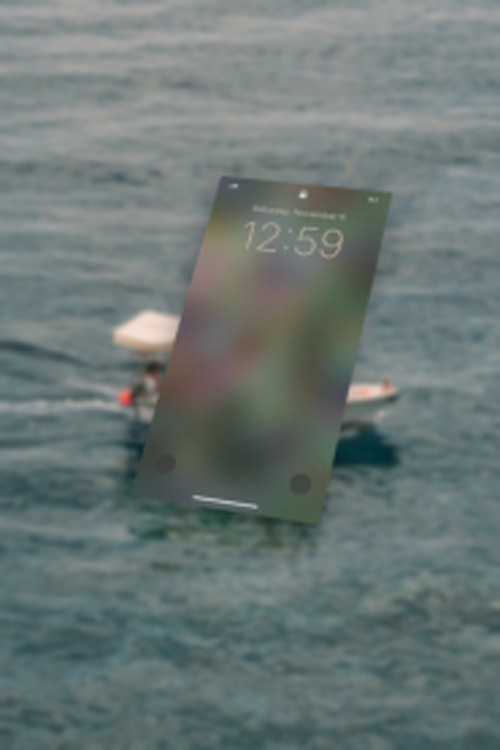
12:59
